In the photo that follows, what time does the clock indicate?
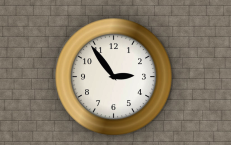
2:54
